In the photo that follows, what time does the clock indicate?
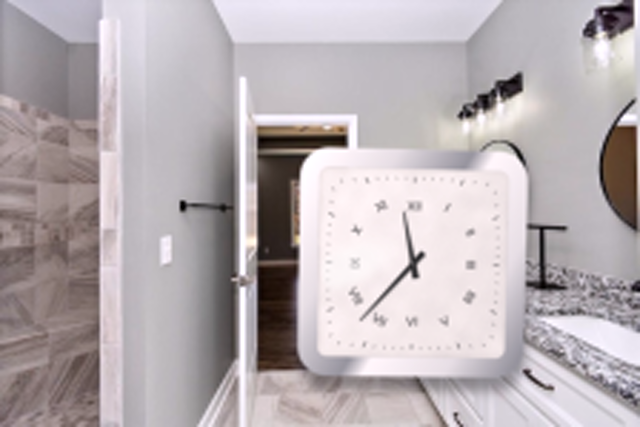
11:37
